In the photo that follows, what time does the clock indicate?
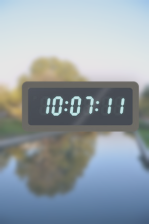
10:07:11
